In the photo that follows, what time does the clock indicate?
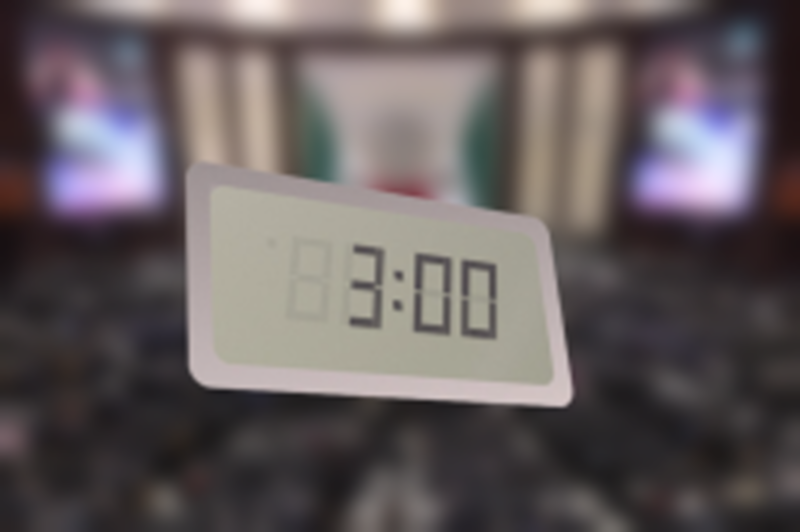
3:00
